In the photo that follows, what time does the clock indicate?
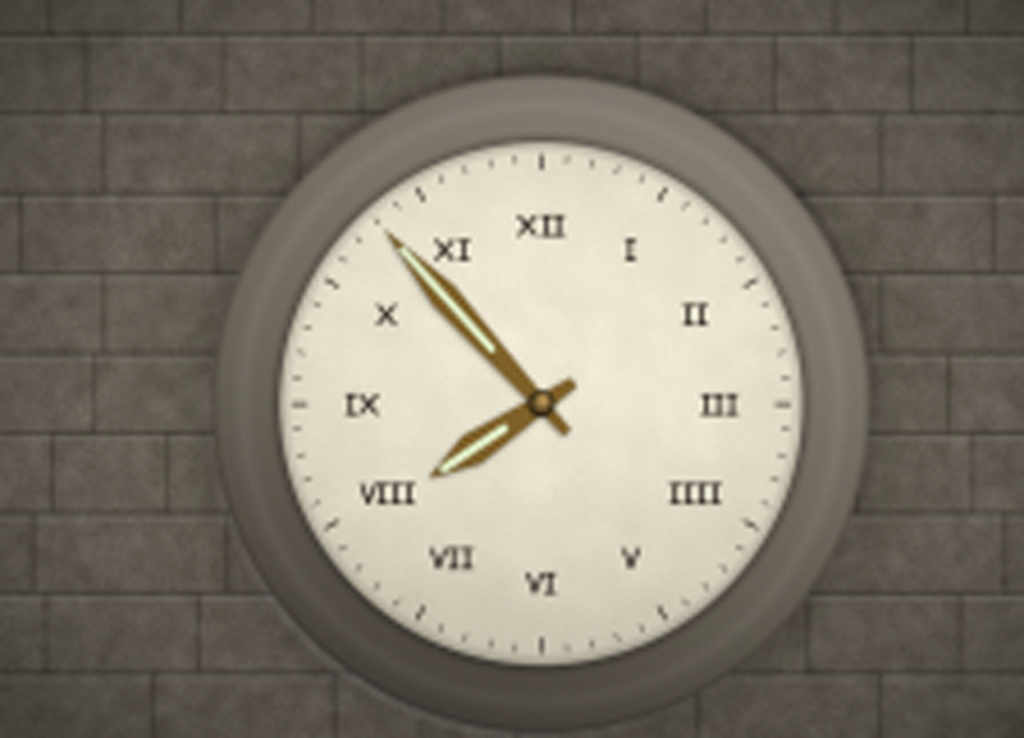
7:53
